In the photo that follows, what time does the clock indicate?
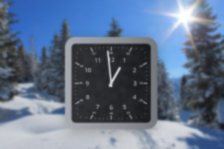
12:59
